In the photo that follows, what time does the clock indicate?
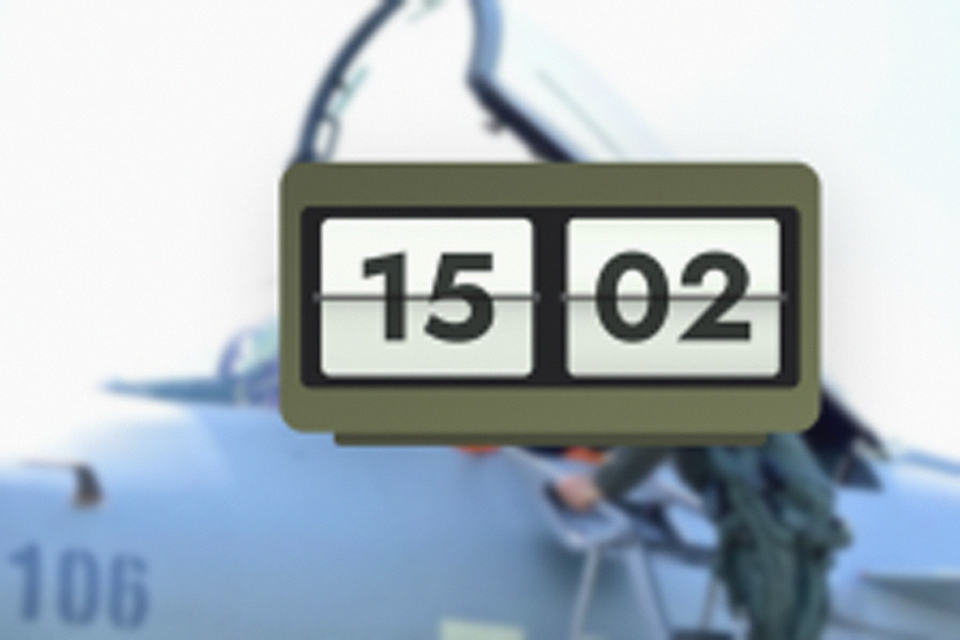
15:02
